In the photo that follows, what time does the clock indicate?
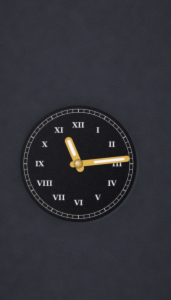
11:14
